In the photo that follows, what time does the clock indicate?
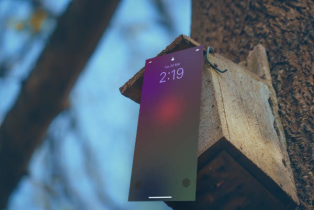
2:19
